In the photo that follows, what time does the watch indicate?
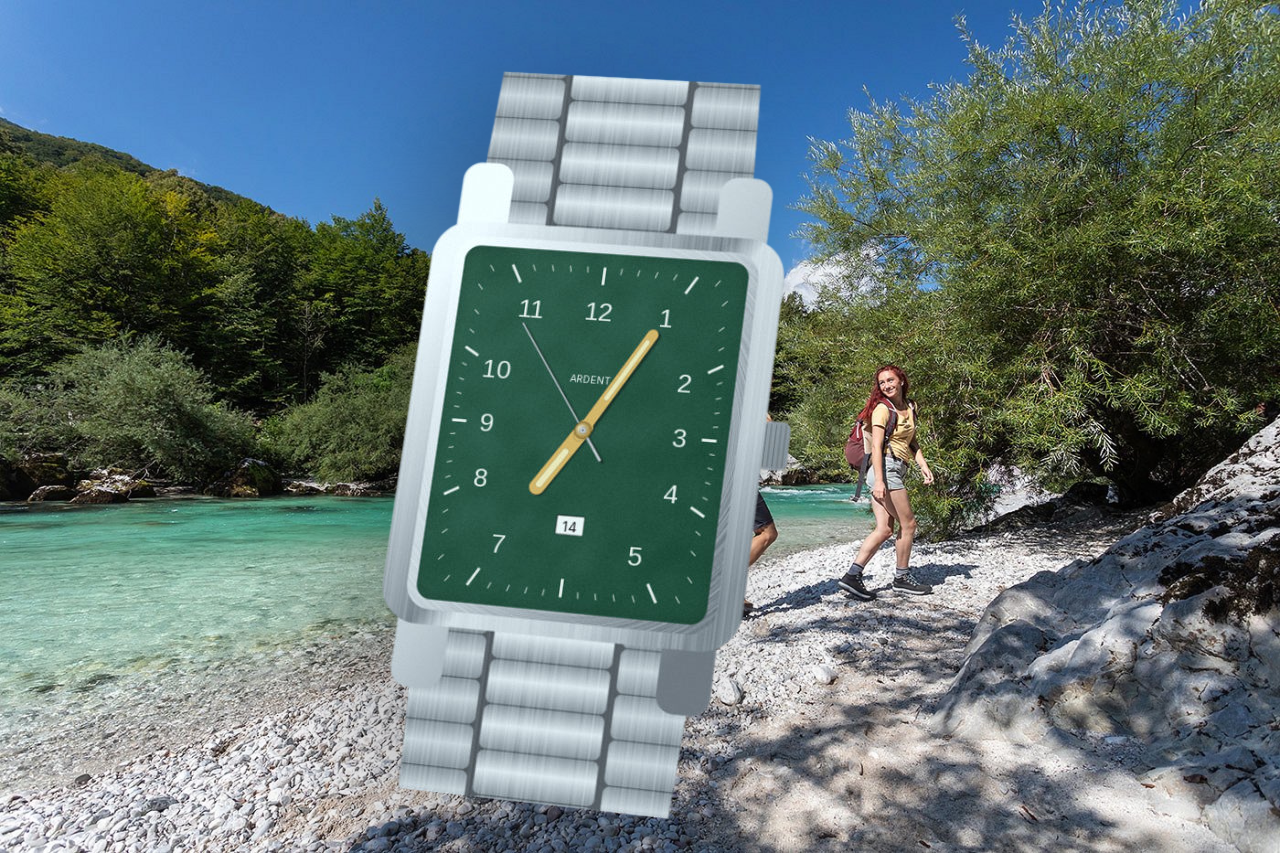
7:04:54
